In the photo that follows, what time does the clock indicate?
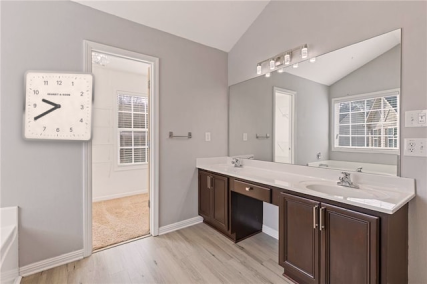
9:40
